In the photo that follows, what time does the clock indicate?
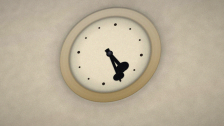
4:25
